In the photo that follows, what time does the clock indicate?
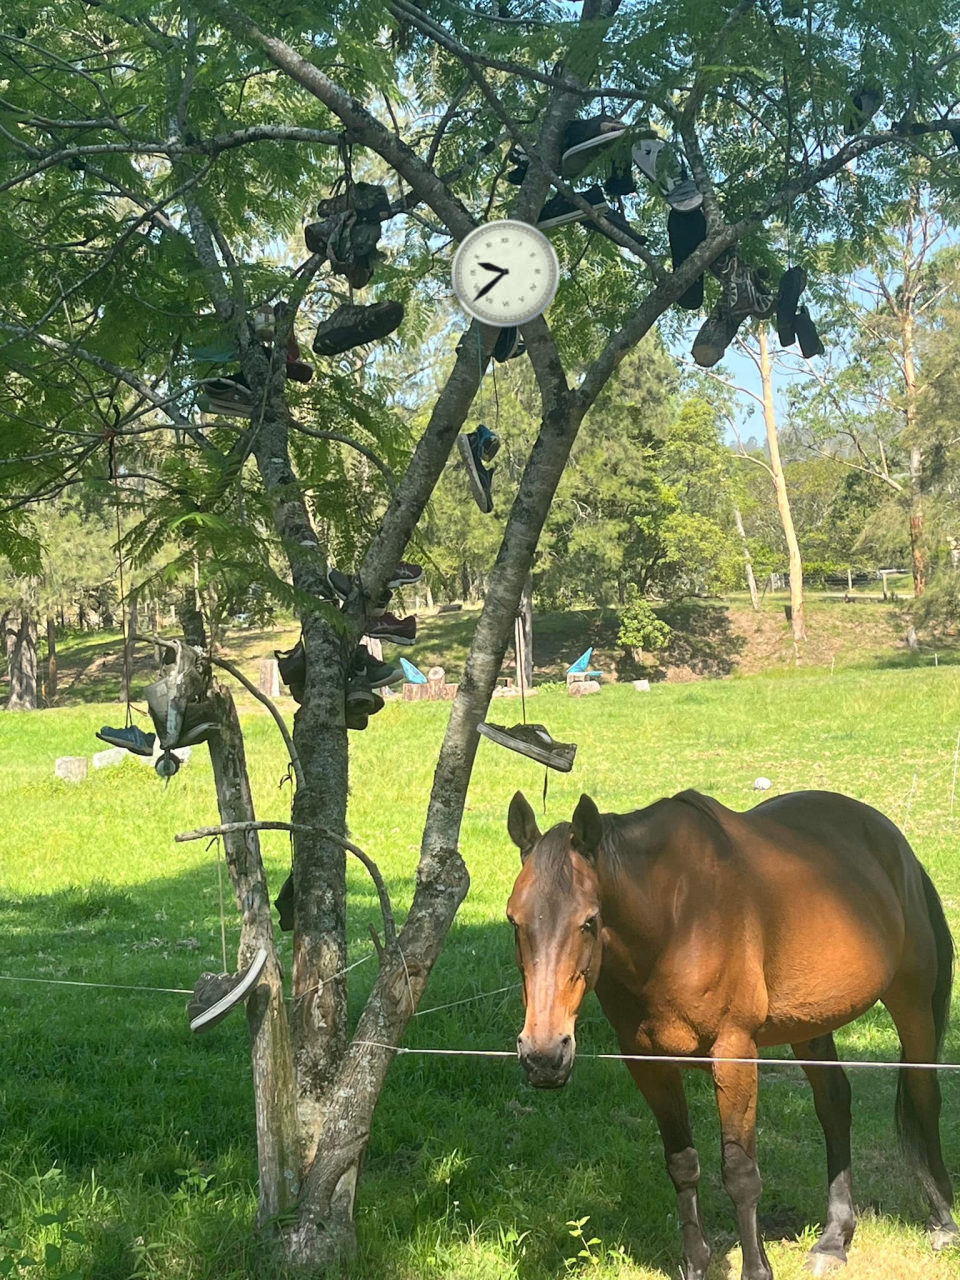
9:38
